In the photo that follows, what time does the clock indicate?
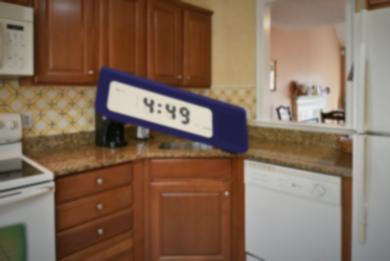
4:49
